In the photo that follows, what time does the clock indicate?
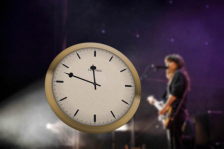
11:48
